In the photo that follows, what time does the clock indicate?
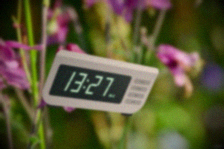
13:27
